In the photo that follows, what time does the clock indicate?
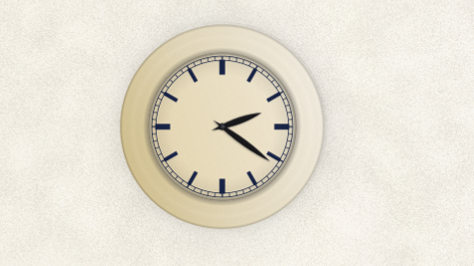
2:21
